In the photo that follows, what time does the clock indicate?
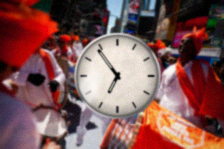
6:54
